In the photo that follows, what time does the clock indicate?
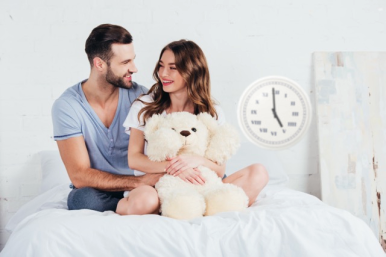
4:59
